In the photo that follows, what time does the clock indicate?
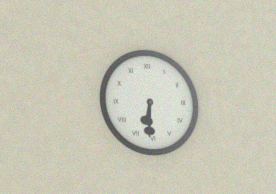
6:31
